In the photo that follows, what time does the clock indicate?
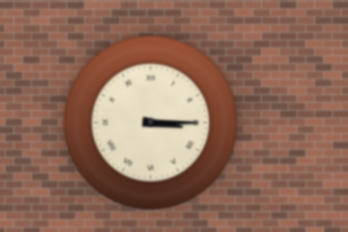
3:15
